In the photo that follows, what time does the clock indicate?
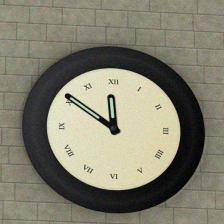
11:51
